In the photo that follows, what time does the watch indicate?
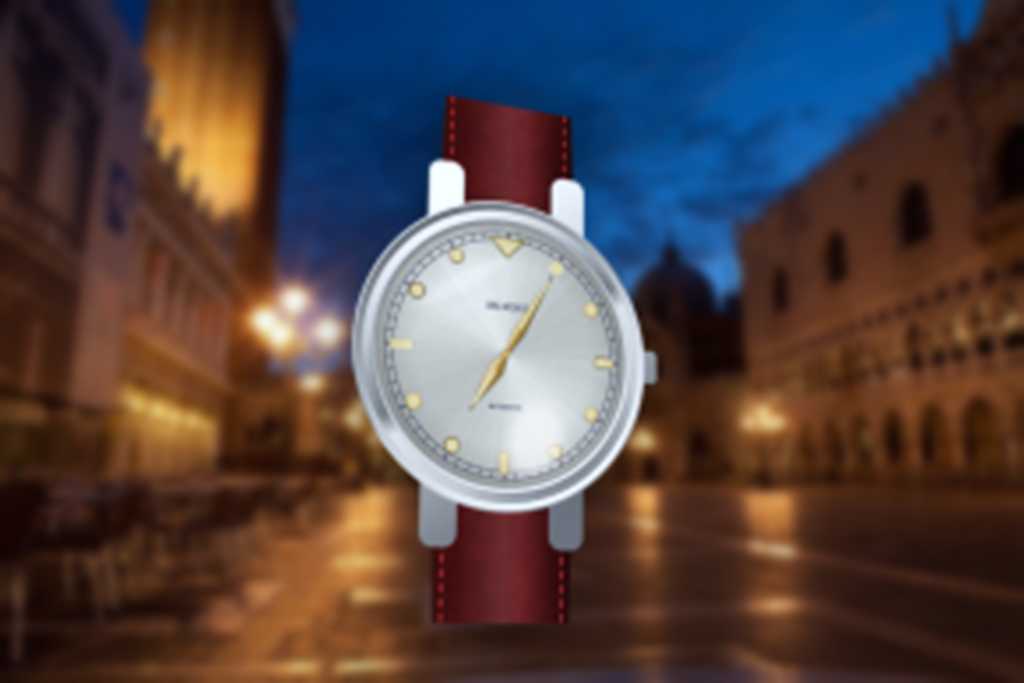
7:05
